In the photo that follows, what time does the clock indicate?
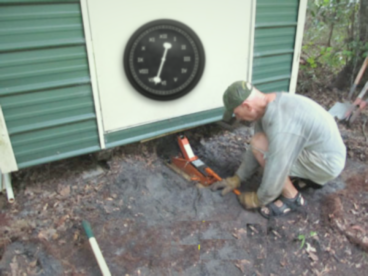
12:33
